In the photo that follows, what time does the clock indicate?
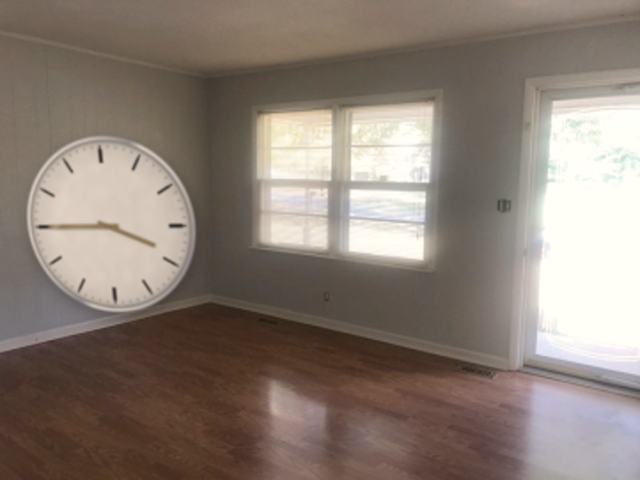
3:45
